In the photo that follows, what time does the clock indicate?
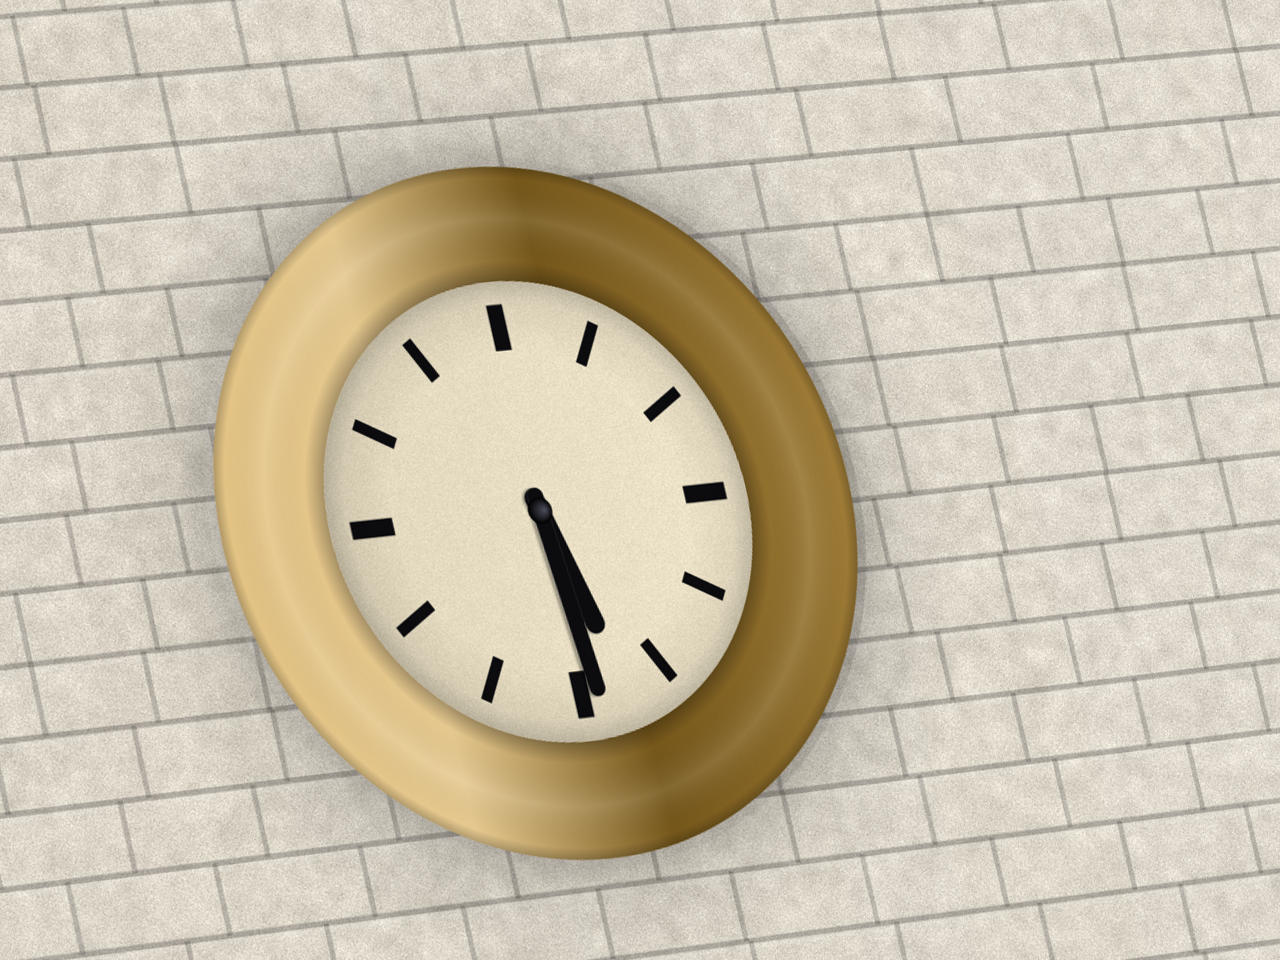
5:29
